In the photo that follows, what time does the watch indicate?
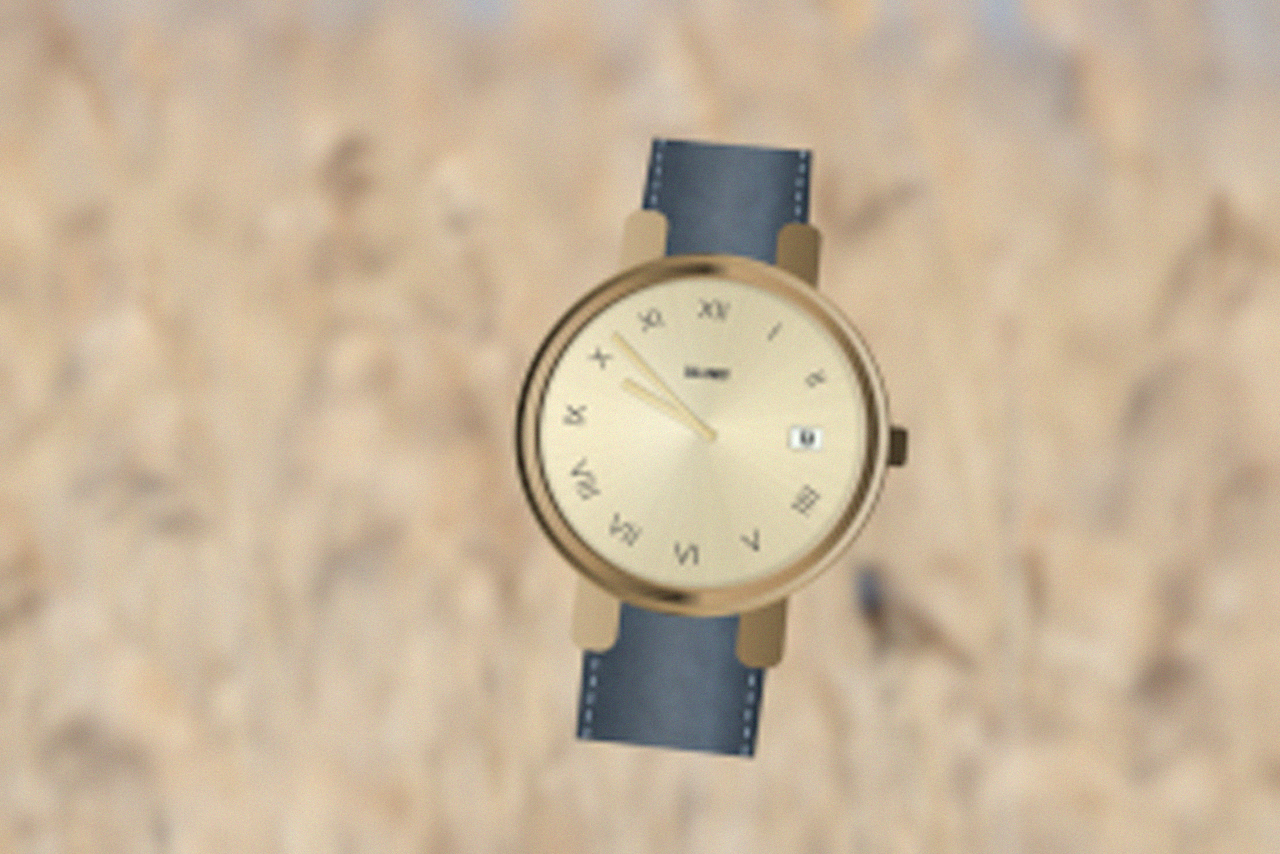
9:52
